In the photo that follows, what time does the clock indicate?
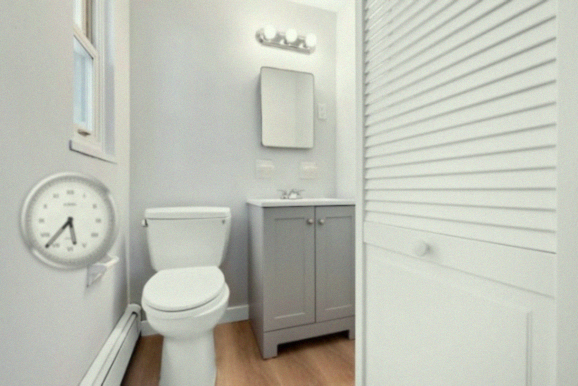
5:37
